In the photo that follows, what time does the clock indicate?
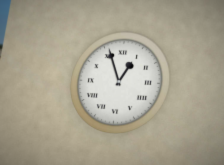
12:56
